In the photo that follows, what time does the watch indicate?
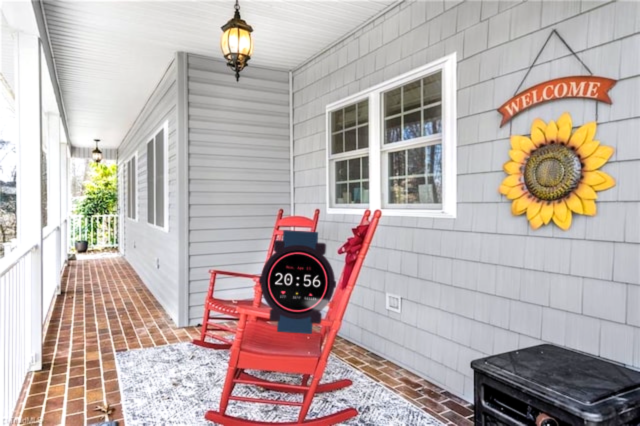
20:56
